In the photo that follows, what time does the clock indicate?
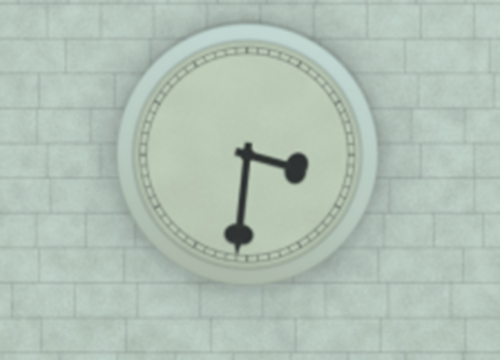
3:31
